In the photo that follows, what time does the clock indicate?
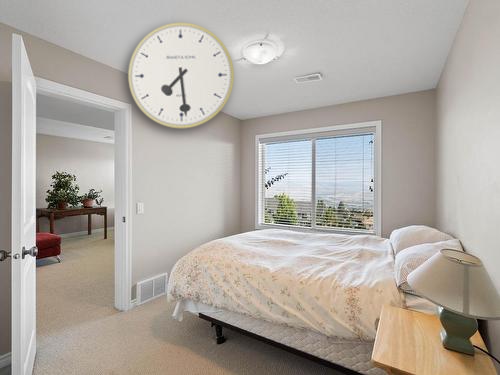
7:29
